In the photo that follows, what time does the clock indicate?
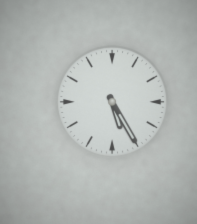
5:25
